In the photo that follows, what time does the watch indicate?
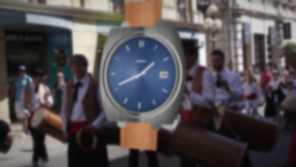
1:41
